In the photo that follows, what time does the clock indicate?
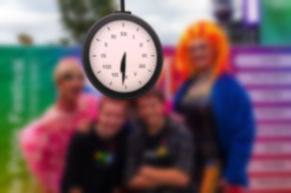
6:31
